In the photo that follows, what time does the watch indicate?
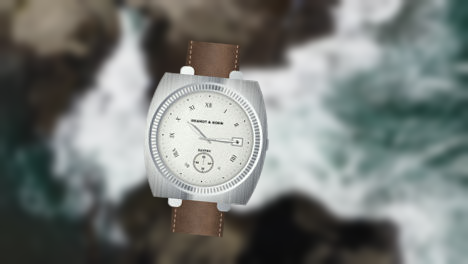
10:15
